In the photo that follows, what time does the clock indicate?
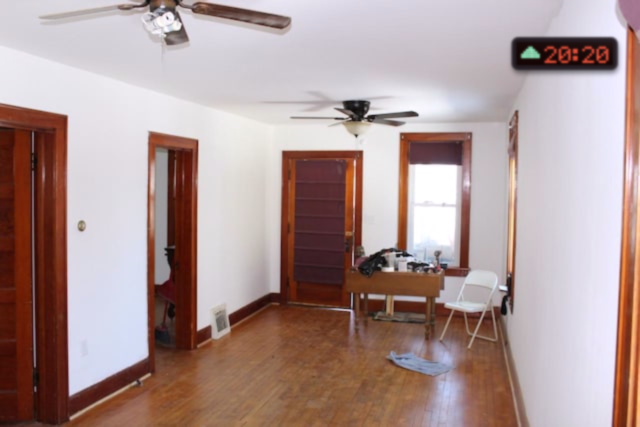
20:20
